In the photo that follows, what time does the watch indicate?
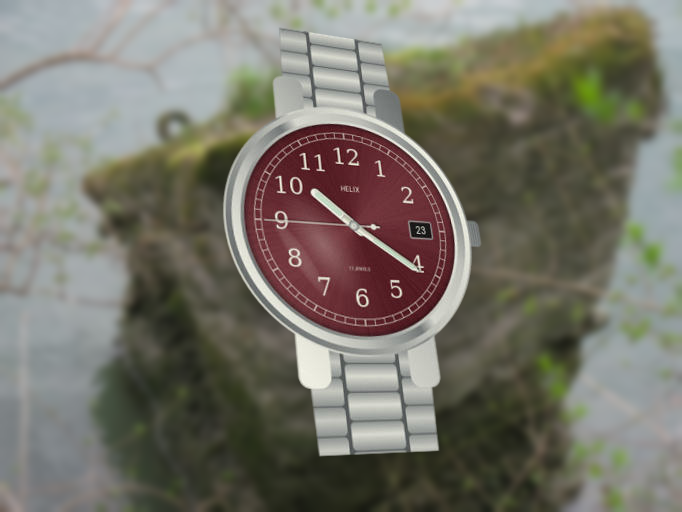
10:20:45
